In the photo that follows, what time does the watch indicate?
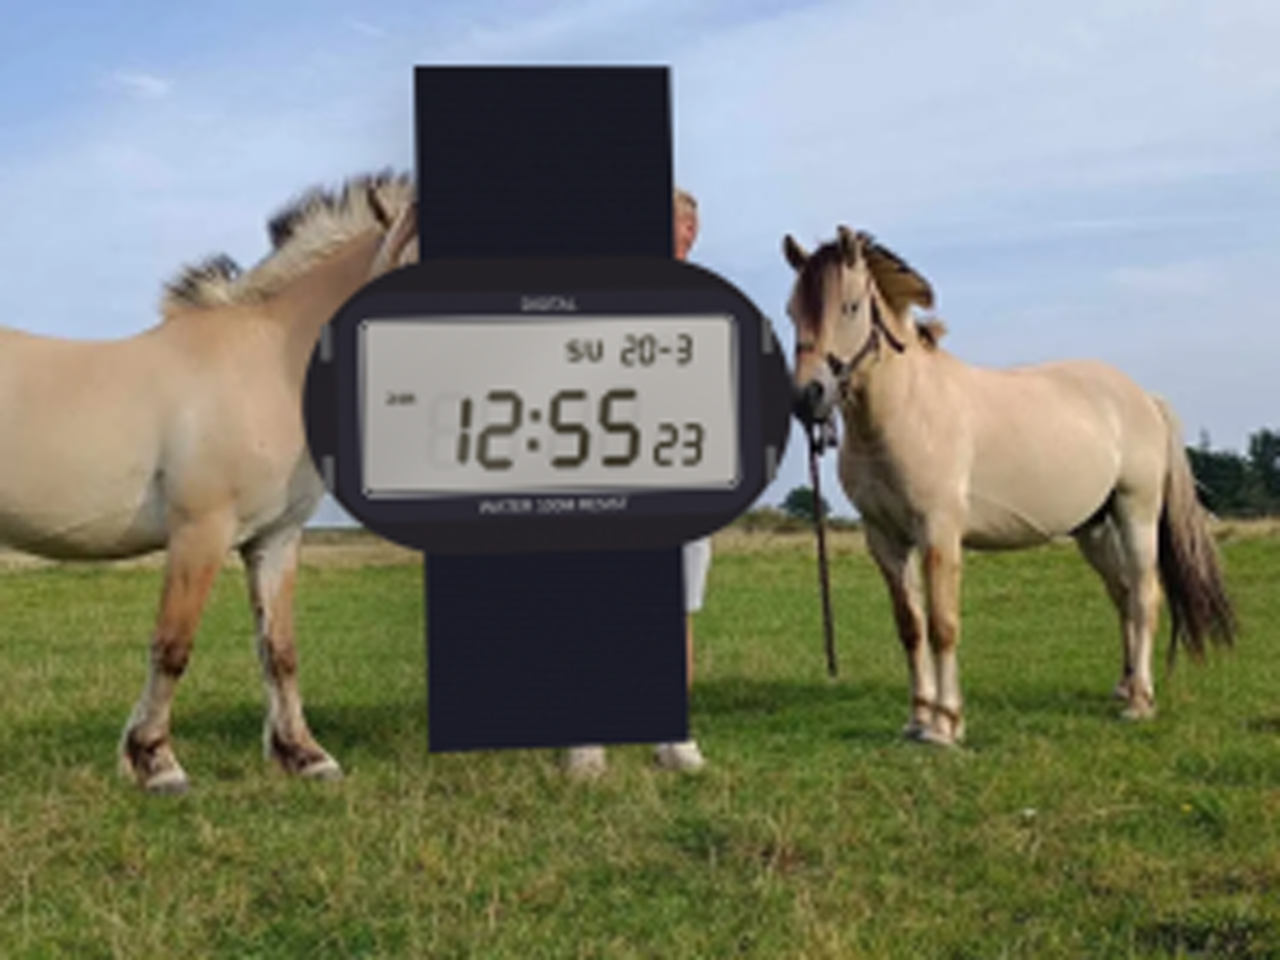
12:55:23
